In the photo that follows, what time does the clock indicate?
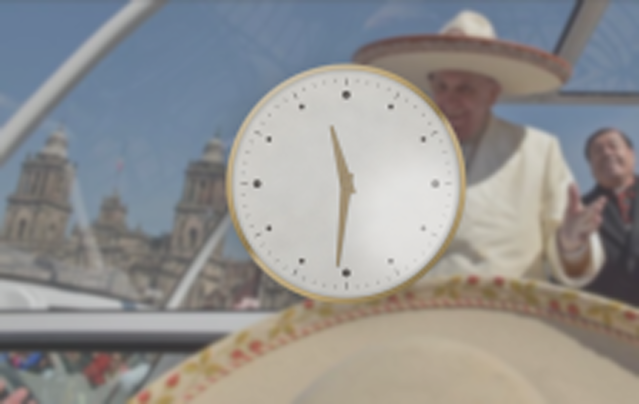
11:31
